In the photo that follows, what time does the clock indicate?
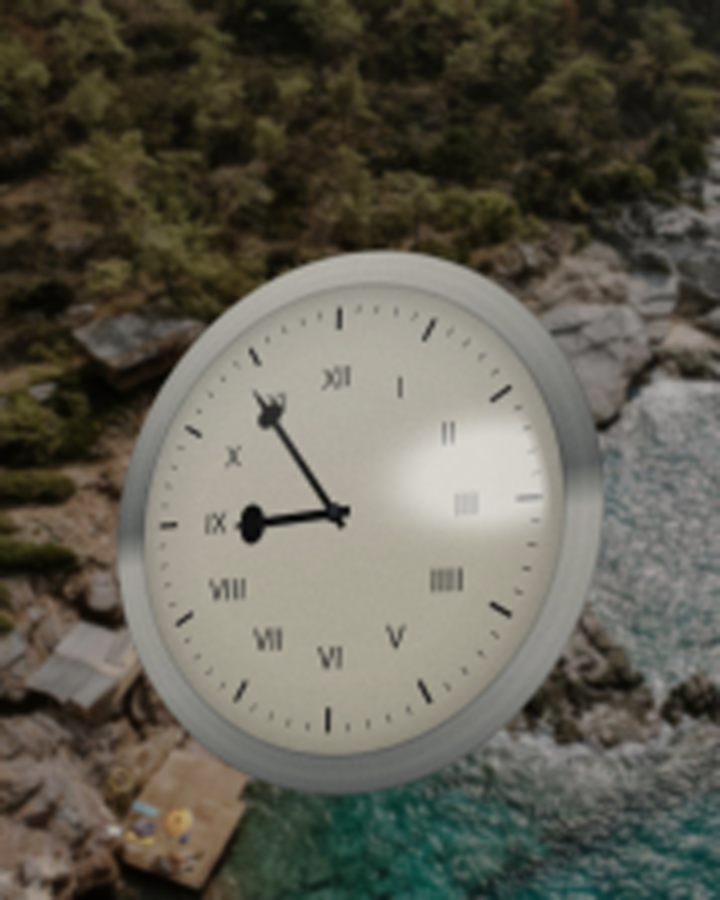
8:54
